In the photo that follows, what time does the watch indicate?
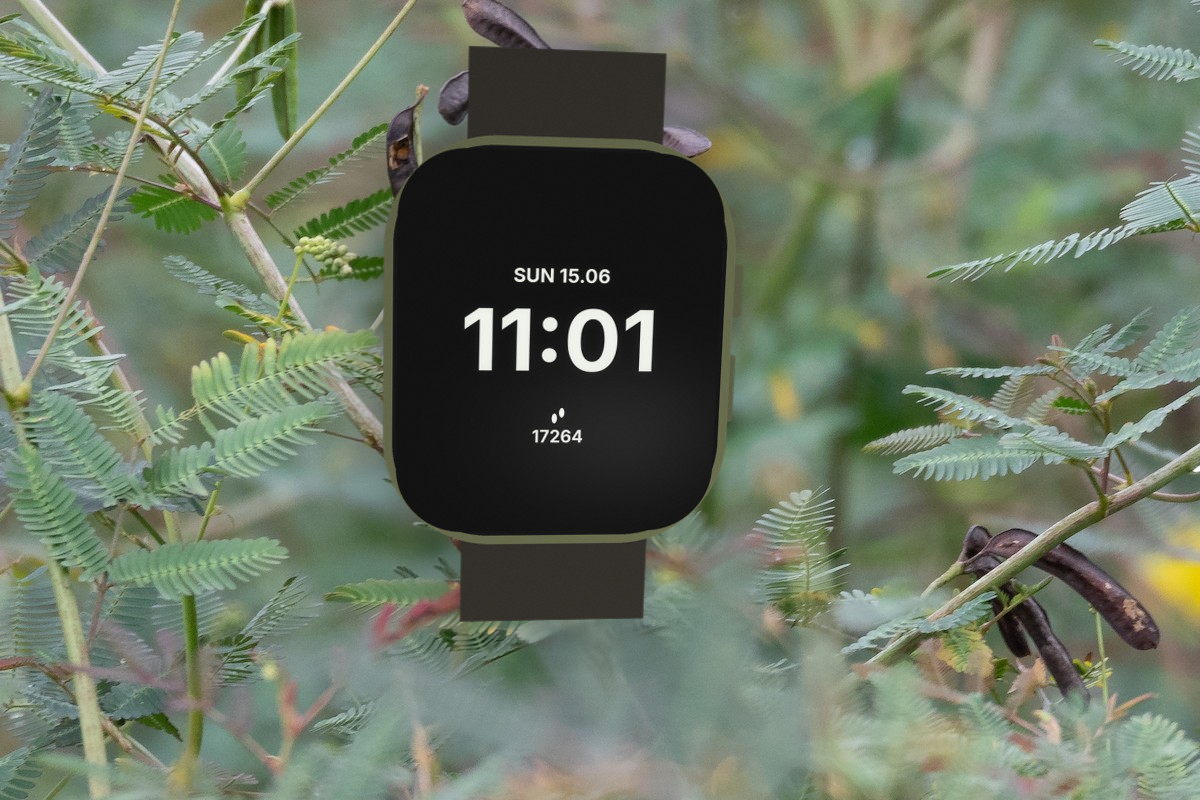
11:01
